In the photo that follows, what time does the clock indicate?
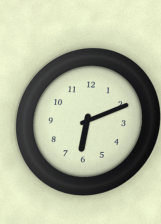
6:11
